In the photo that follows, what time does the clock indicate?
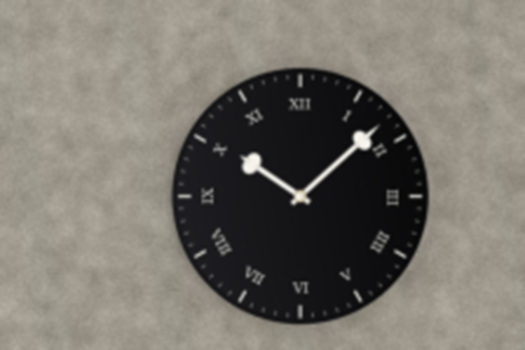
10:08
